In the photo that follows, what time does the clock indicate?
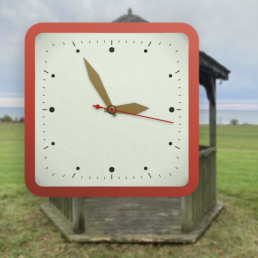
2:55:17
